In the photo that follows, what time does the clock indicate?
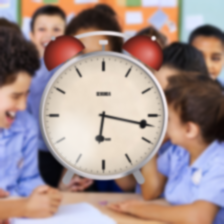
6:17
